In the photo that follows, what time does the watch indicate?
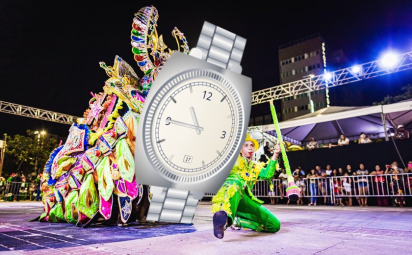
10:45
